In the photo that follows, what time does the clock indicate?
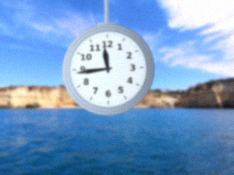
11:44
